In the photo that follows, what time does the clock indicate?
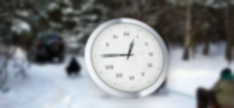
12:45
